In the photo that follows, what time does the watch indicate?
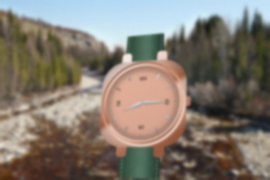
8:15
